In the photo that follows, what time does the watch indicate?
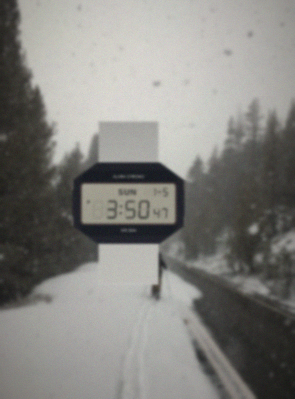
3:50
